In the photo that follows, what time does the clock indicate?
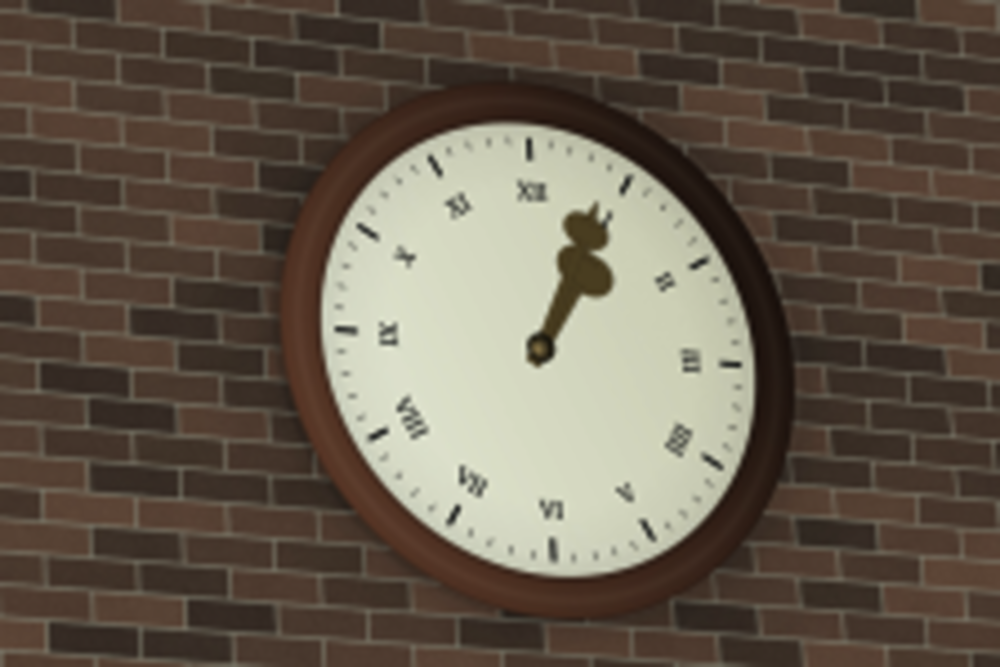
1:04
